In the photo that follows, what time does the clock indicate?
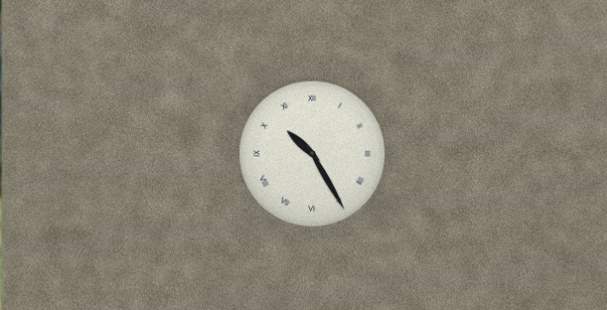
10:25
